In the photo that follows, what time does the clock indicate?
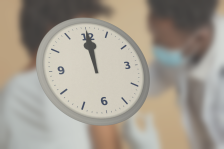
12:00
